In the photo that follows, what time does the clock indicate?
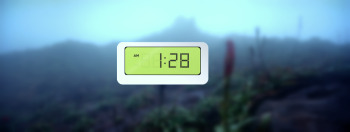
1:28
